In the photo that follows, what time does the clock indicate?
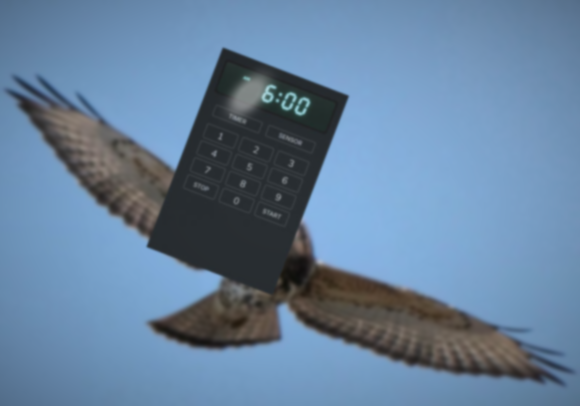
6:00
